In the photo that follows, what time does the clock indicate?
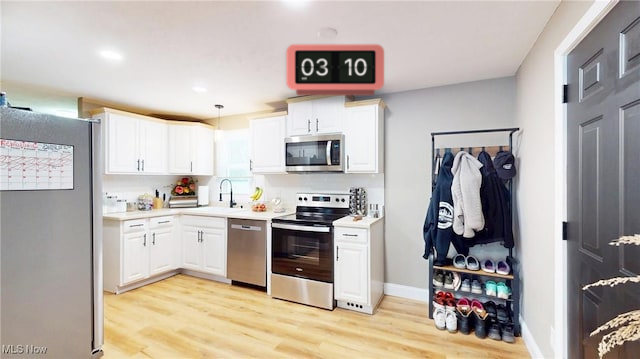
3:10
